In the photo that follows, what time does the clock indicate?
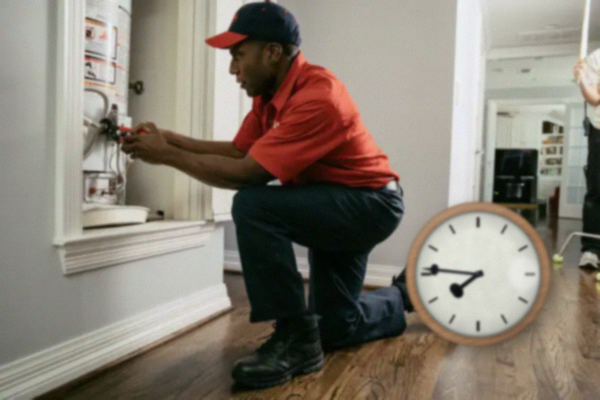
7:46
